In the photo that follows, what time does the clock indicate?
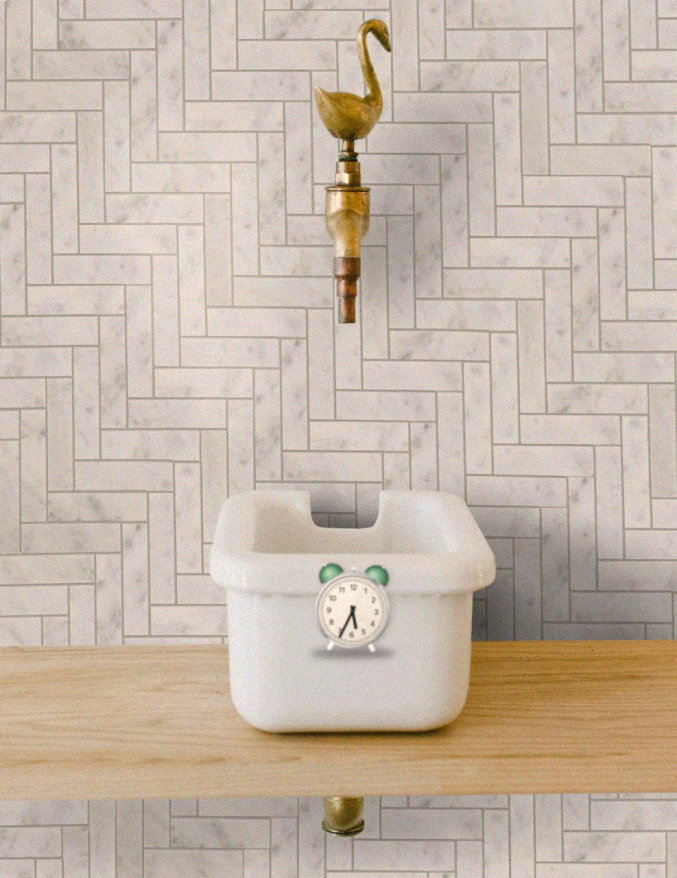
5:34
